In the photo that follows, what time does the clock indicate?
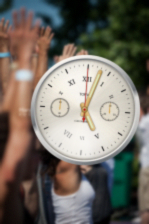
5:03
